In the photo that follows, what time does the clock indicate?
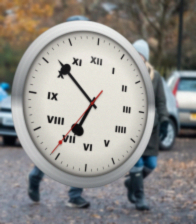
6:51:36
